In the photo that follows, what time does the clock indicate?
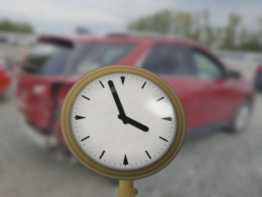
3:57
